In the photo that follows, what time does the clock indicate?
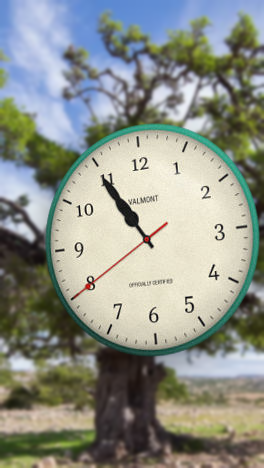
10:54:40
